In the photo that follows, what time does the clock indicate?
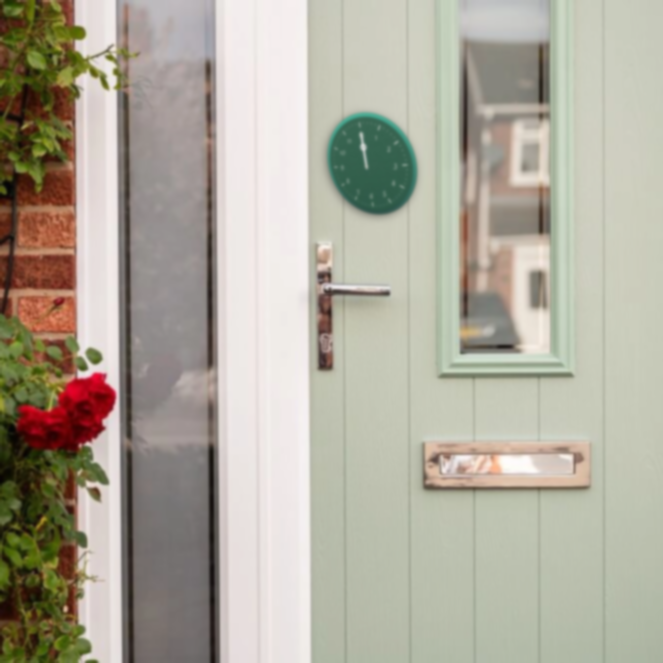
12:00
